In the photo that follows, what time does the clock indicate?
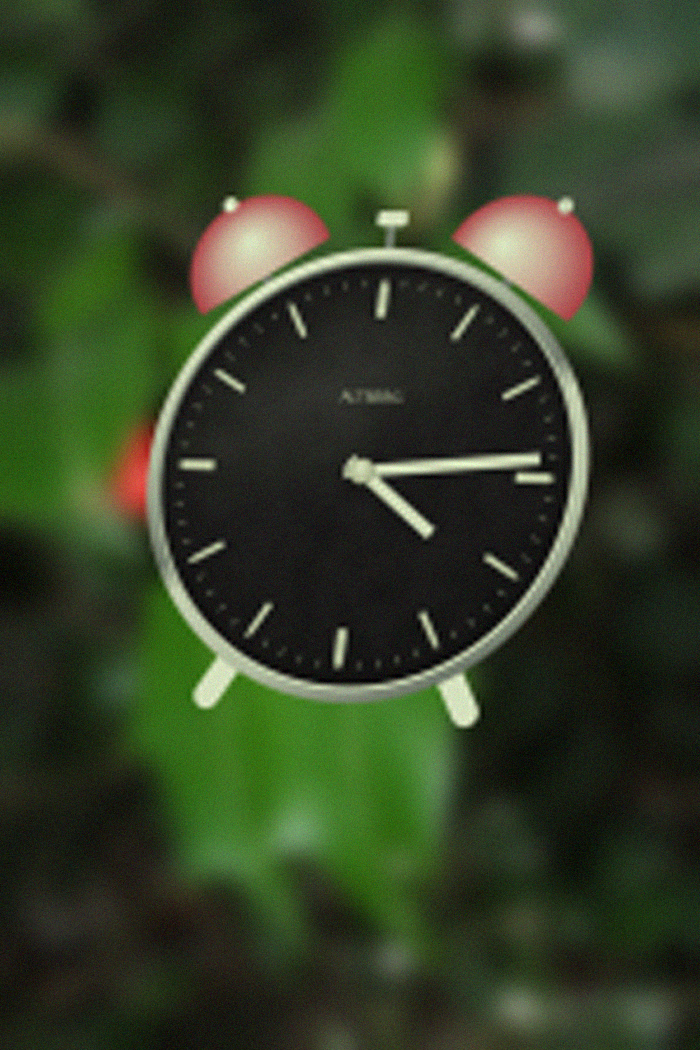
4:14
